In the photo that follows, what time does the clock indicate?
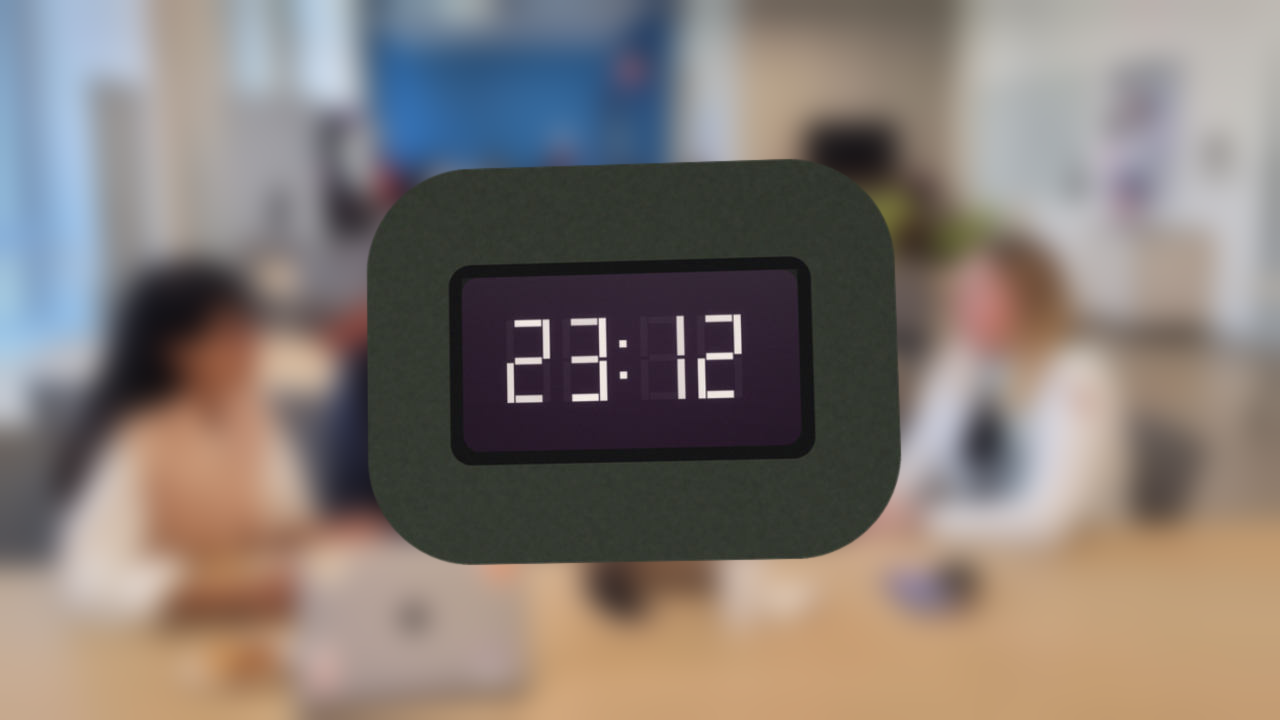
23:12
